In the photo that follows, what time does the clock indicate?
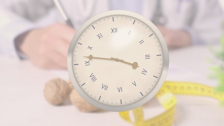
3:47
